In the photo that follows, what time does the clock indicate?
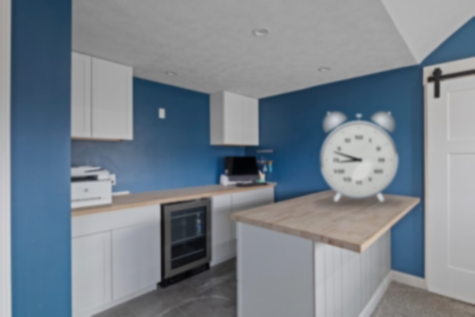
8:48
